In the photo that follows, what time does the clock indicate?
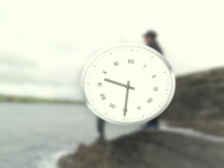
9:30
